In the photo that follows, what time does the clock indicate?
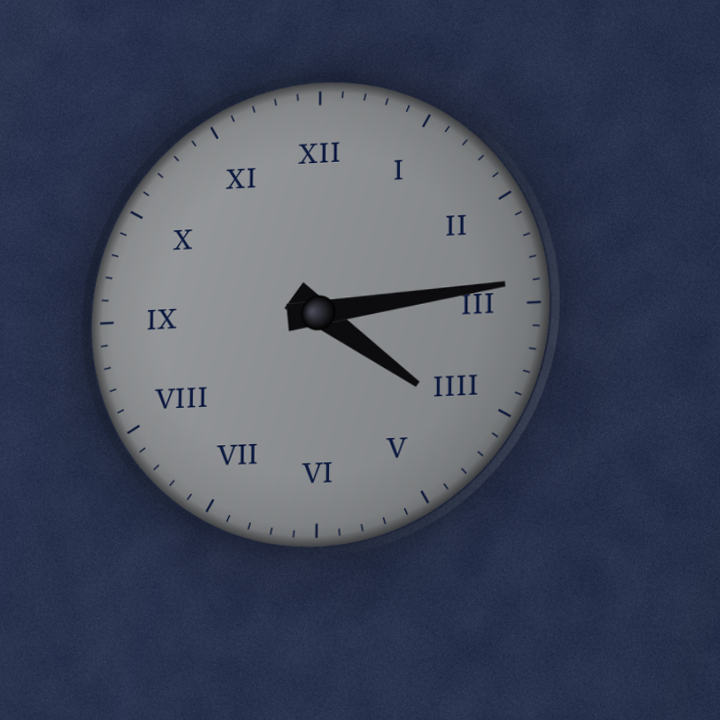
4:14
